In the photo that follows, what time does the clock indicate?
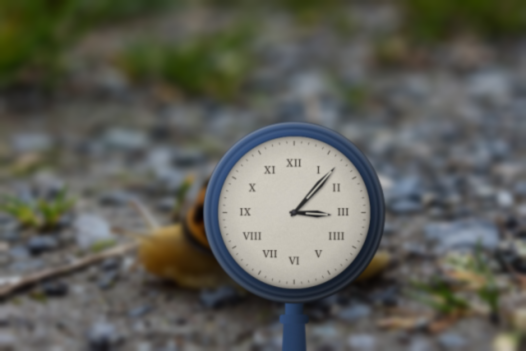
3:07
